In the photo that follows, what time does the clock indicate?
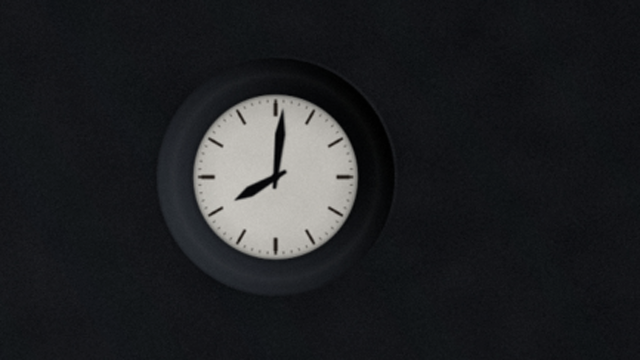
8:01
